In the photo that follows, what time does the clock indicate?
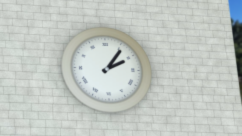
2:06
